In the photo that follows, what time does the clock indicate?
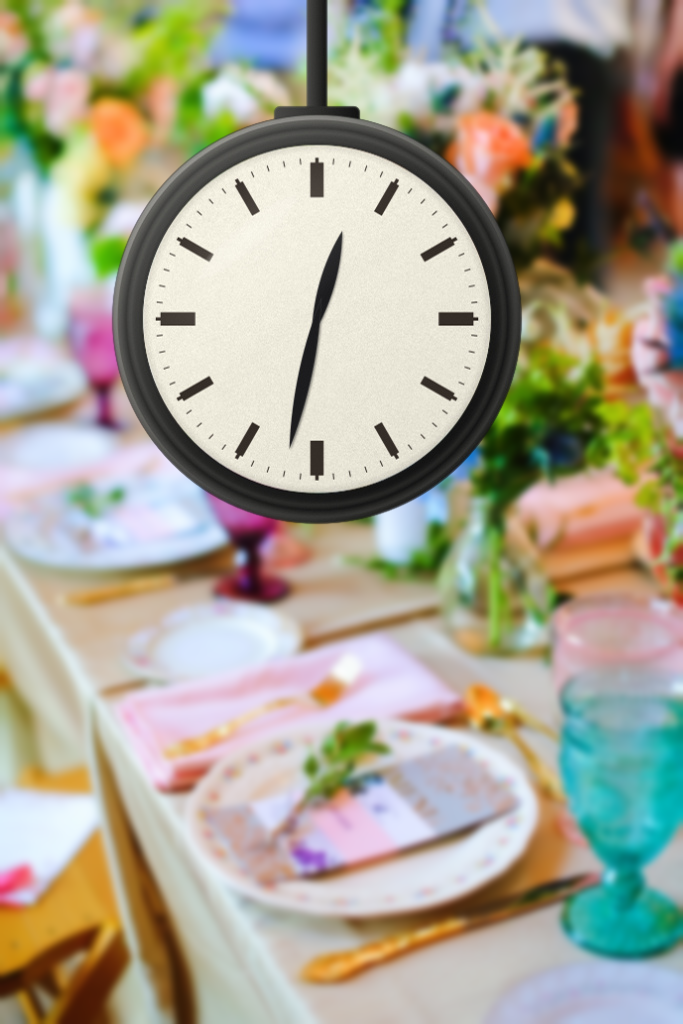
12:32
